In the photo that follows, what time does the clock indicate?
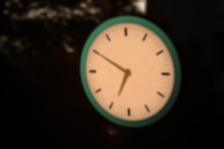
6:50
